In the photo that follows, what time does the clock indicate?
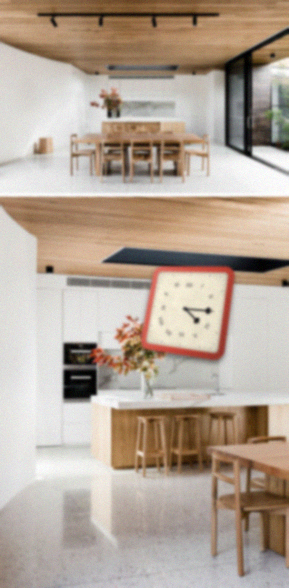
4:15
